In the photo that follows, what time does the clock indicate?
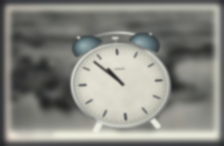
10:53
